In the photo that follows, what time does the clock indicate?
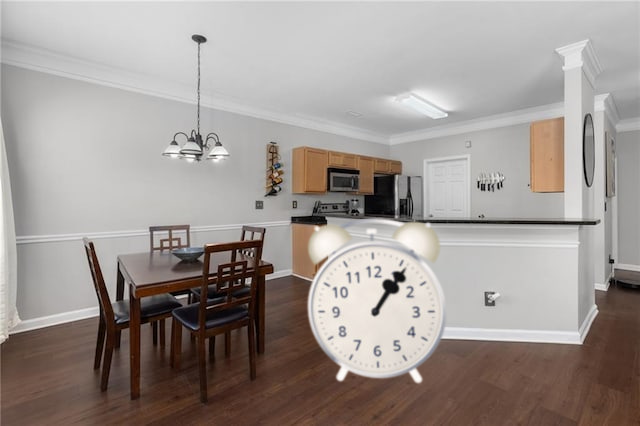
1:06
